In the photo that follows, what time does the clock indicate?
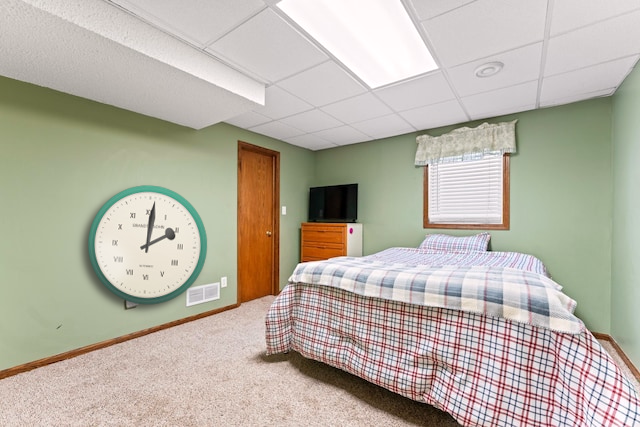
2:01
